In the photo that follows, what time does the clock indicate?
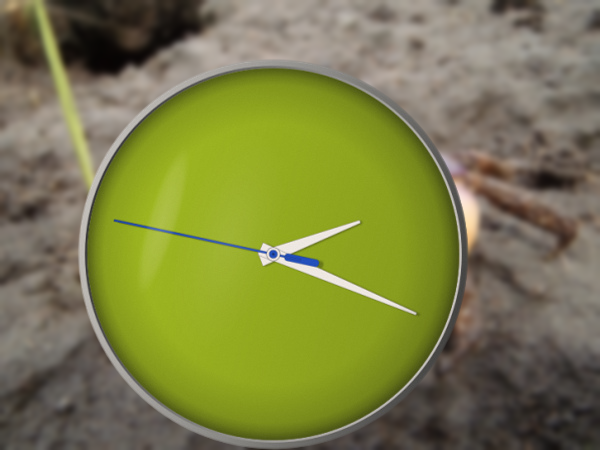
2:18:47
